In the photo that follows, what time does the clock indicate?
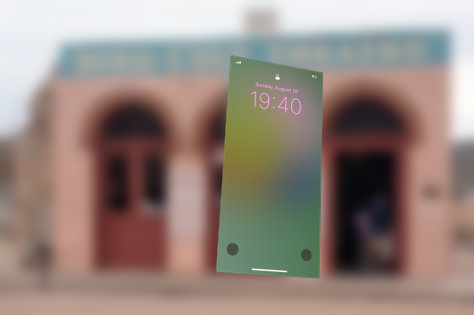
19:40
